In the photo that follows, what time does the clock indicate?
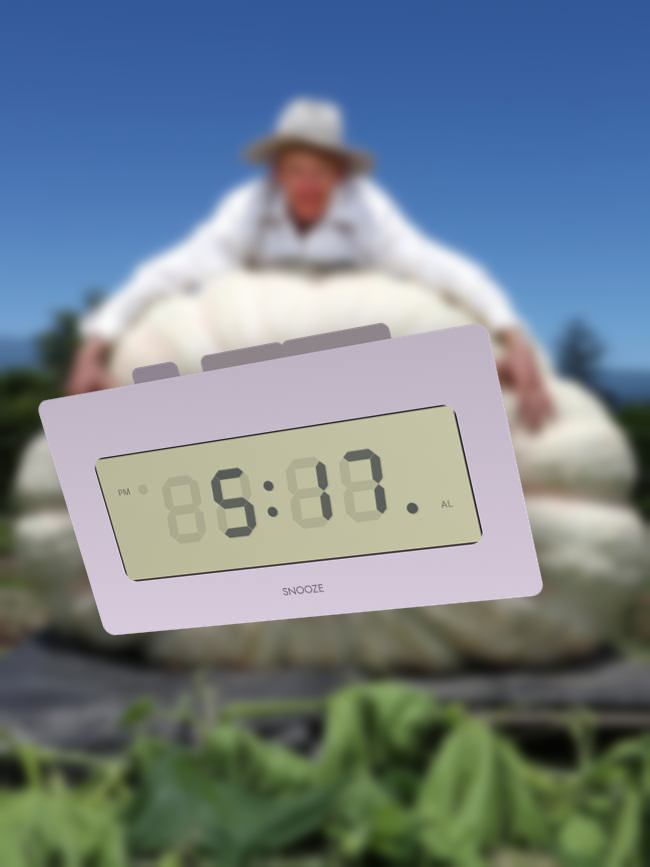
5:17
